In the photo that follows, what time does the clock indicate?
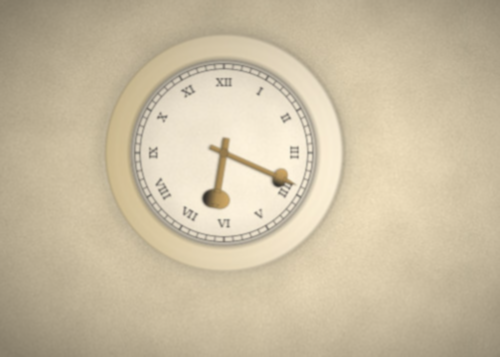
6:19
